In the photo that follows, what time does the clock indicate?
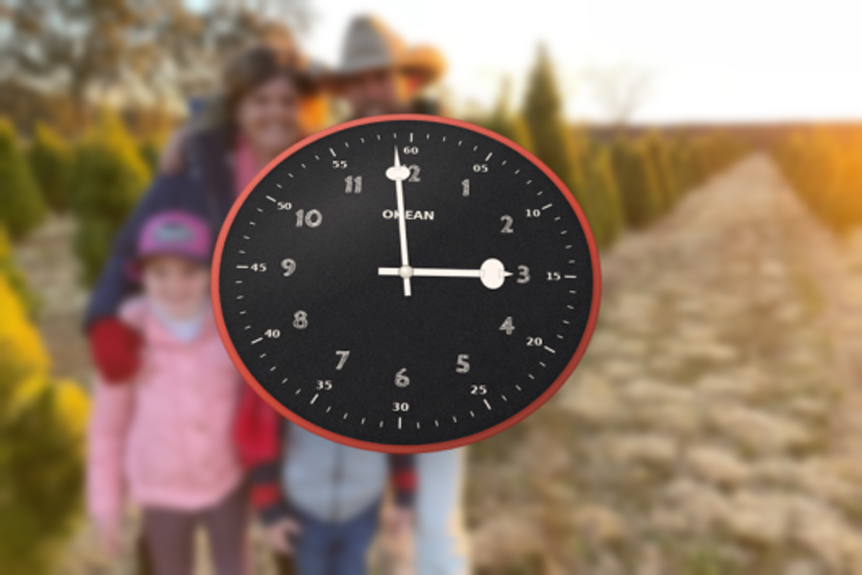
2:59
